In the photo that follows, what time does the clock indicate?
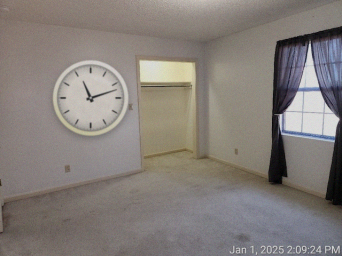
11:12
